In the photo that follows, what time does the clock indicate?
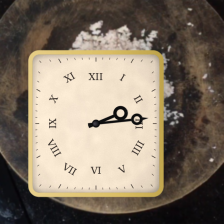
2:14
